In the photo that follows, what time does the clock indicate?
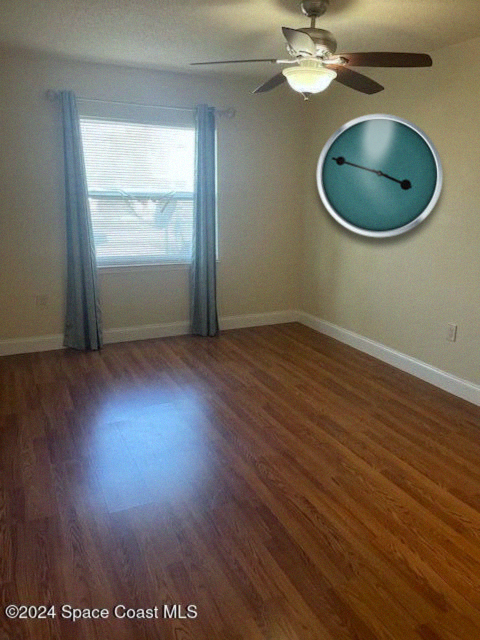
3:48
